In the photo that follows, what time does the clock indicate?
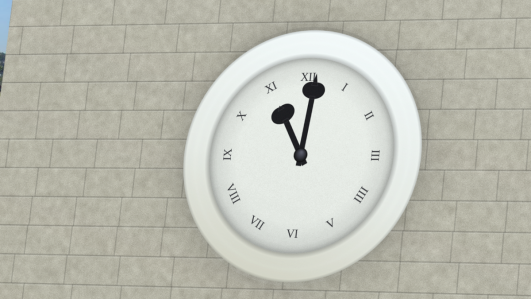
11:01
